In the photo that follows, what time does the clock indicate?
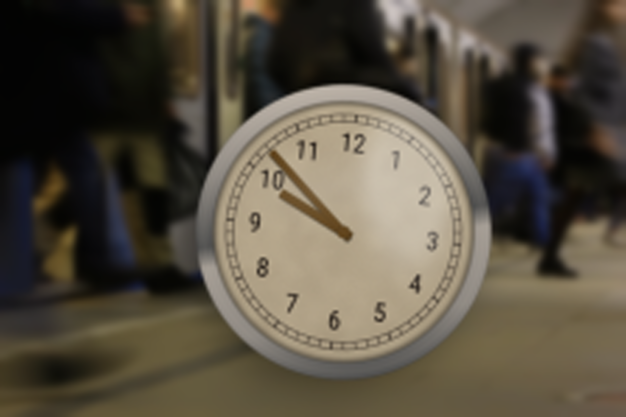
9:52
